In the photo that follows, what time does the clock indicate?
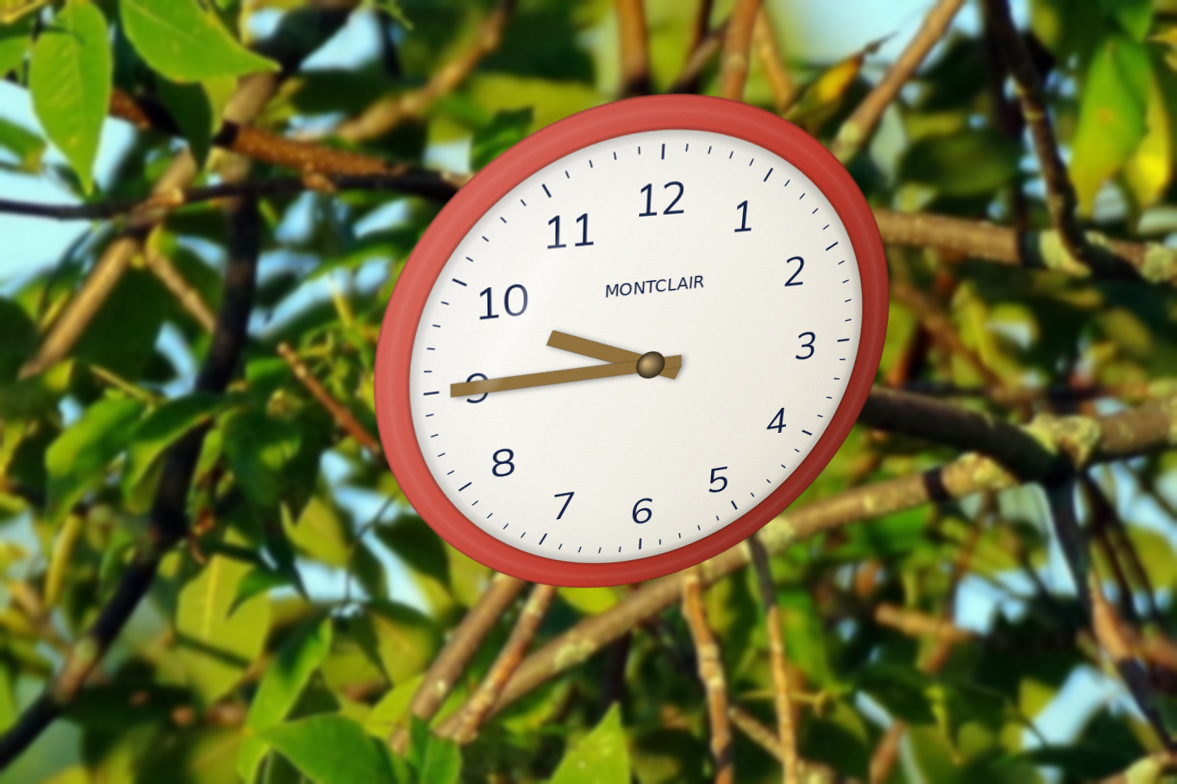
9:45
